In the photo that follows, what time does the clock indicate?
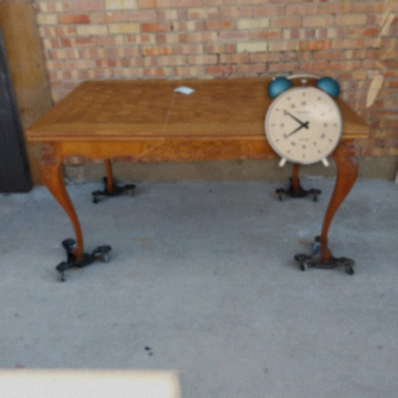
7:51
